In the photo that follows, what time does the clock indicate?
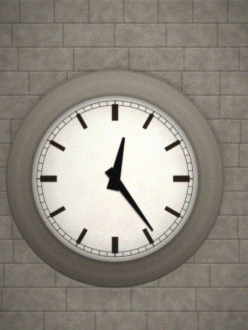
12:24
